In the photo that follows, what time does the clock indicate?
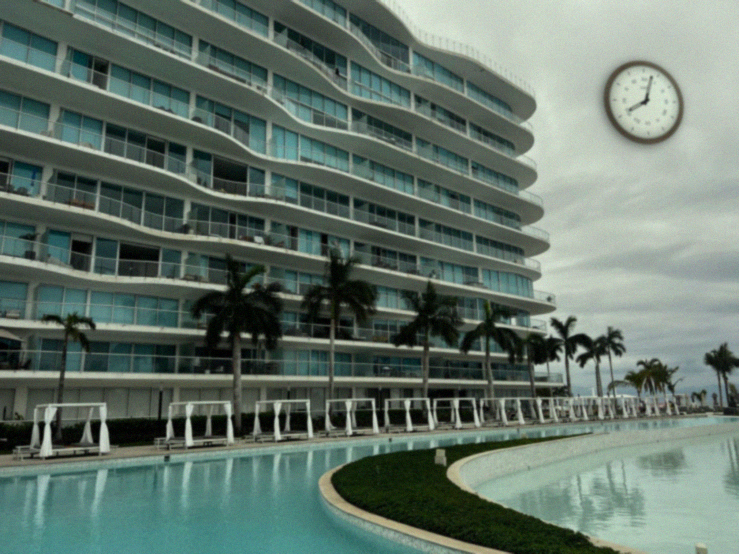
8:03
